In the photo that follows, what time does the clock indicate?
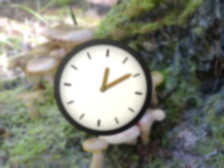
12:09
